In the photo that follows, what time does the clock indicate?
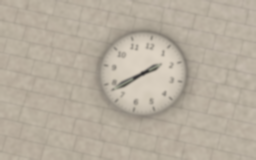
1:38
